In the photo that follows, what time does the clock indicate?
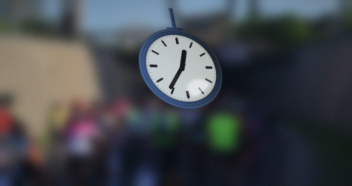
12:36
